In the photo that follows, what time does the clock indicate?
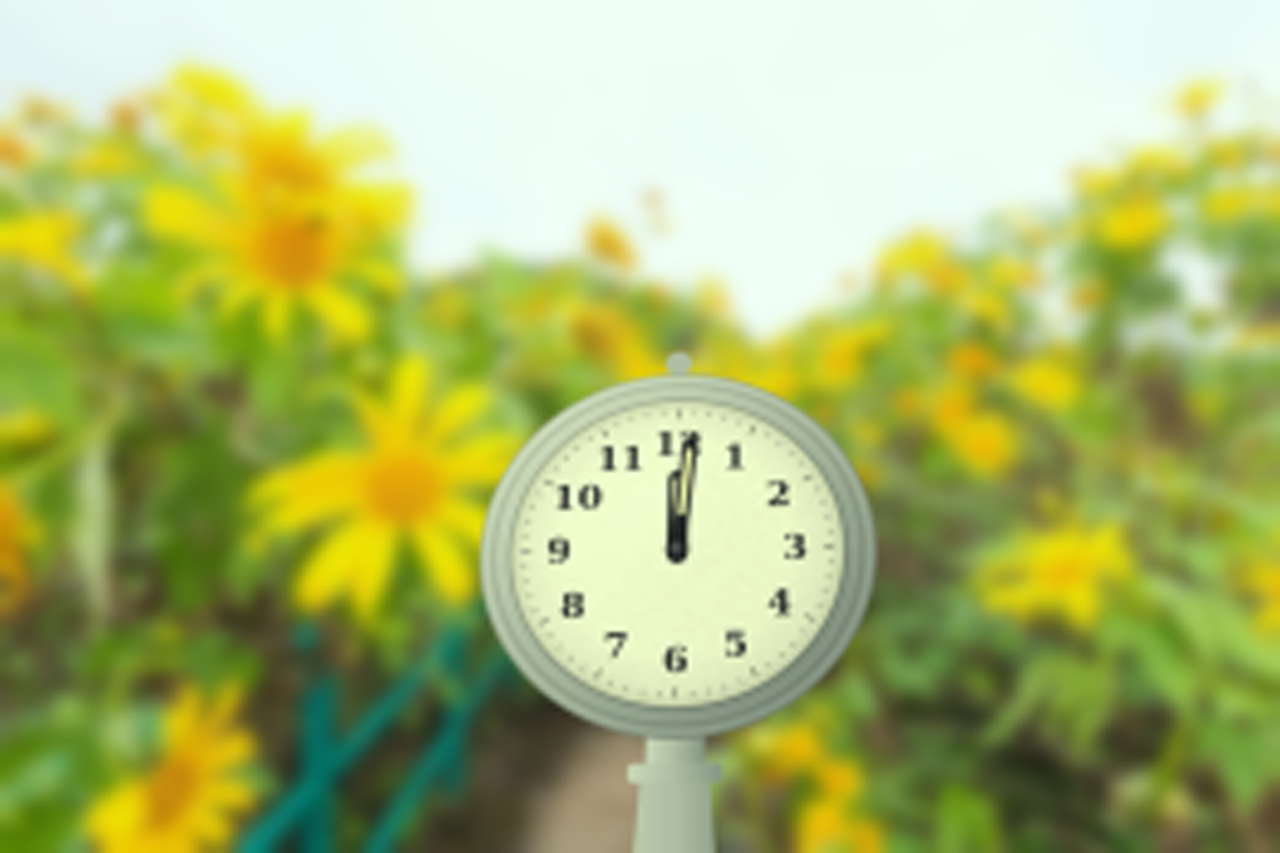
12:01
